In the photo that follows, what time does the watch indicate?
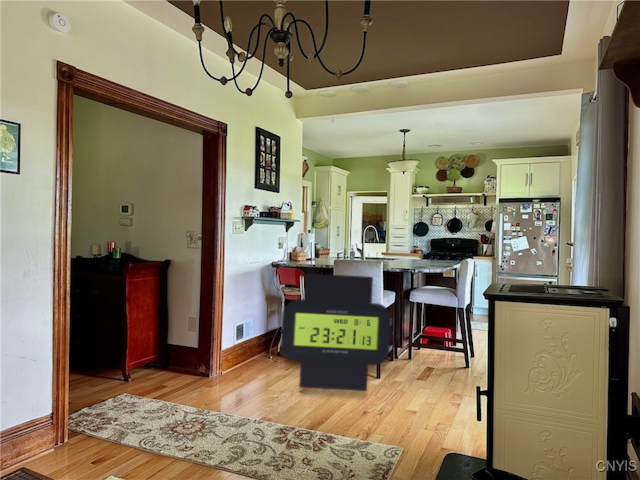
23:21
